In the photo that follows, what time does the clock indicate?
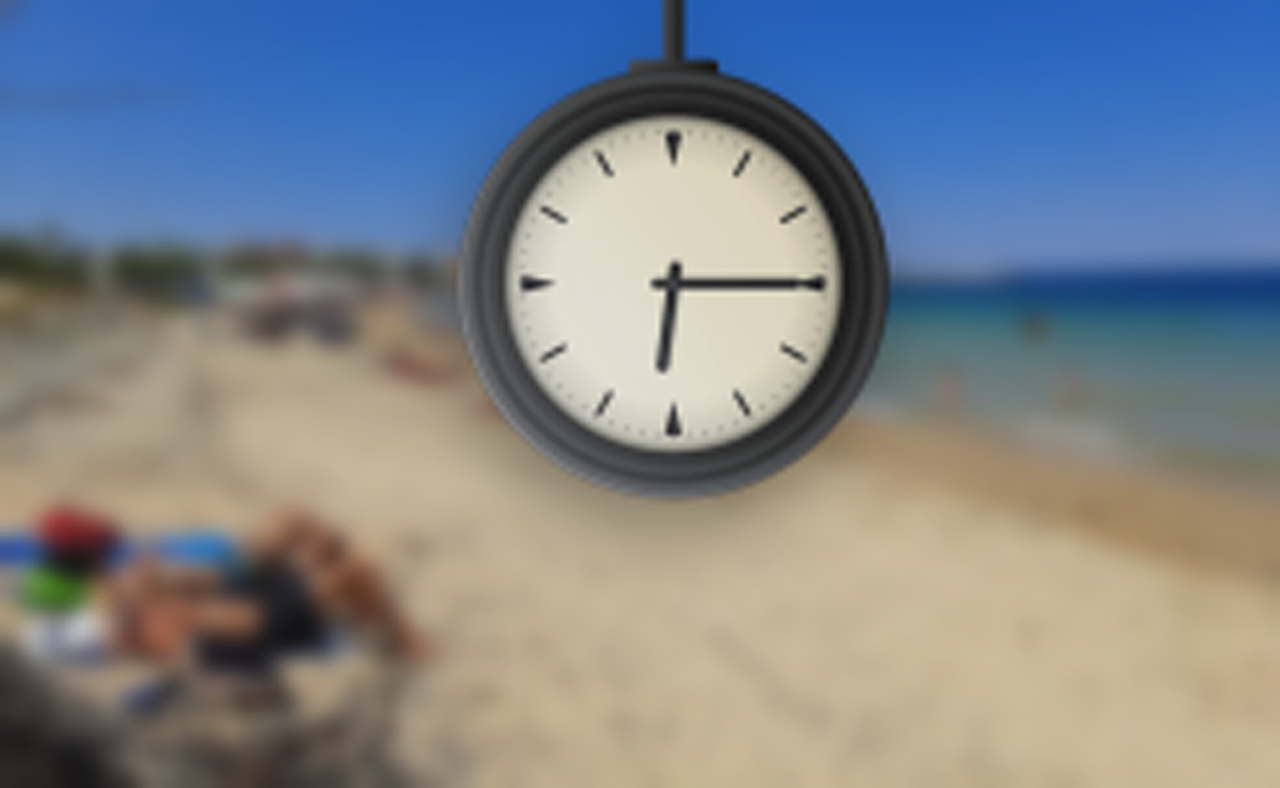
6:15
